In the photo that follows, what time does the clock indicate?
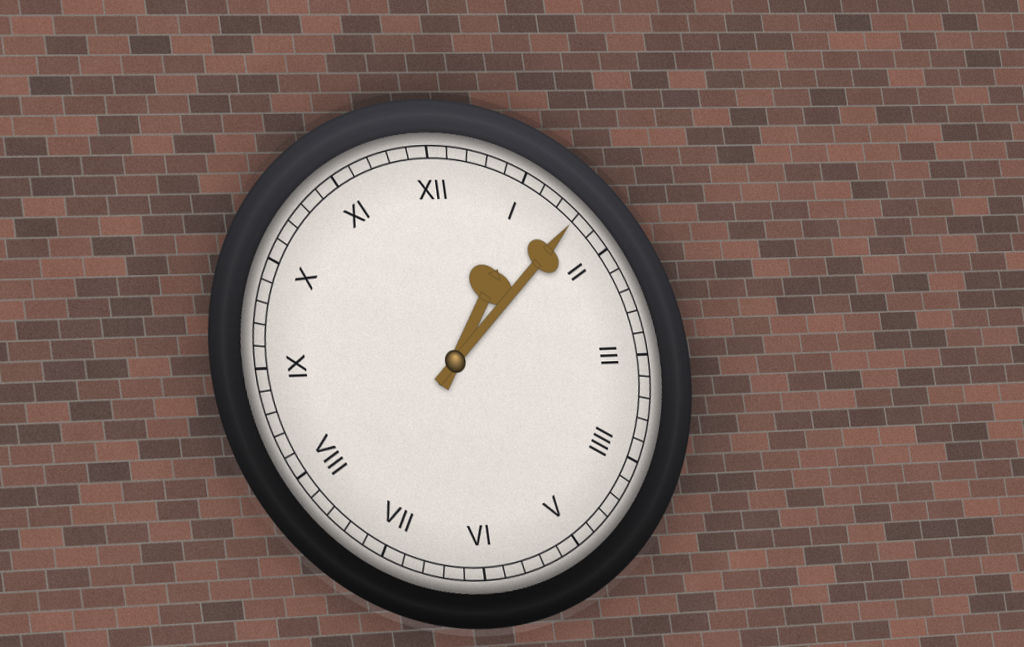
1:08
